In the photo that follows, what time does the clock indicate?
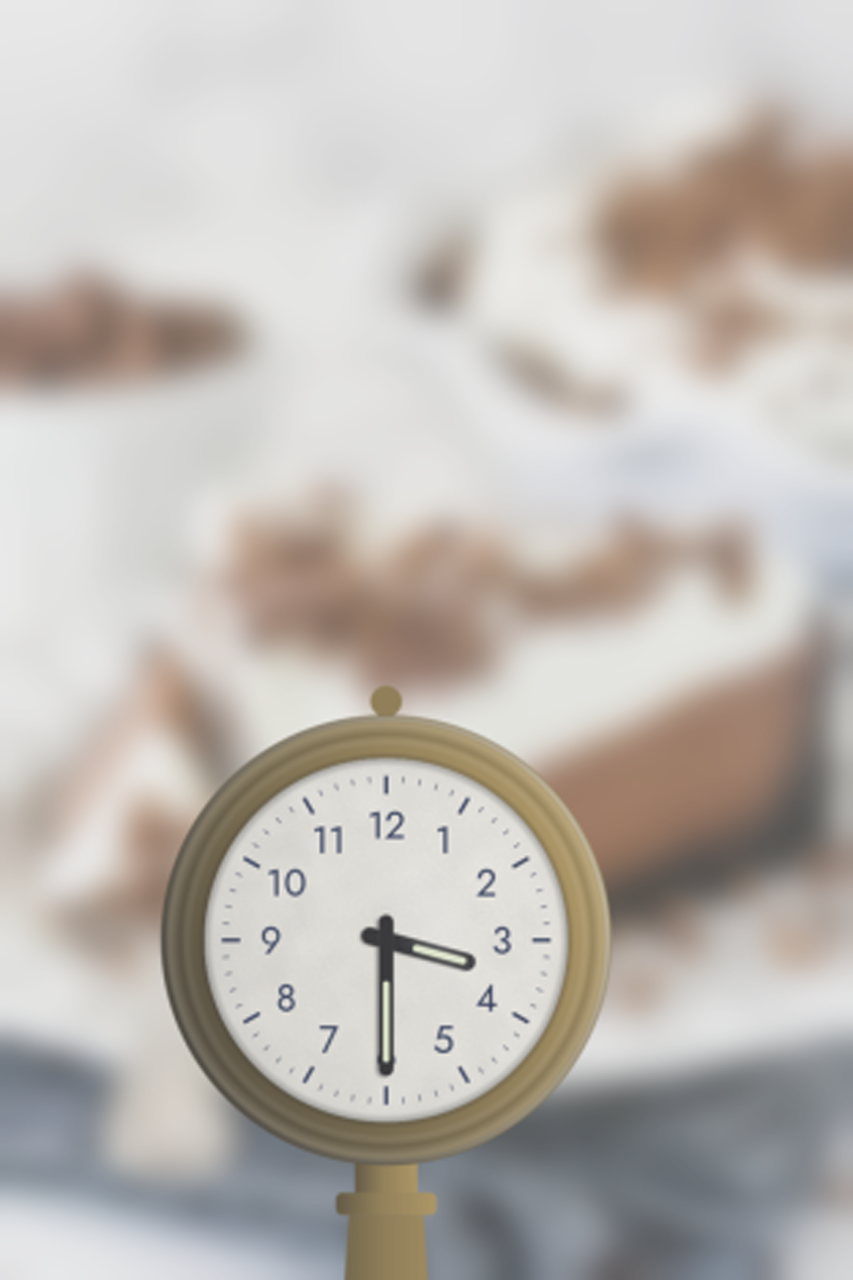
3:30
